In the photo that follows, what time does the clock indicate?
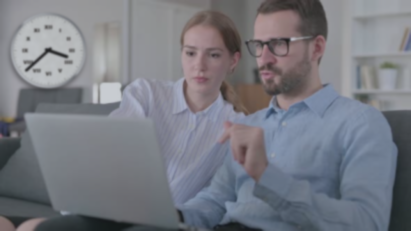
3:38
